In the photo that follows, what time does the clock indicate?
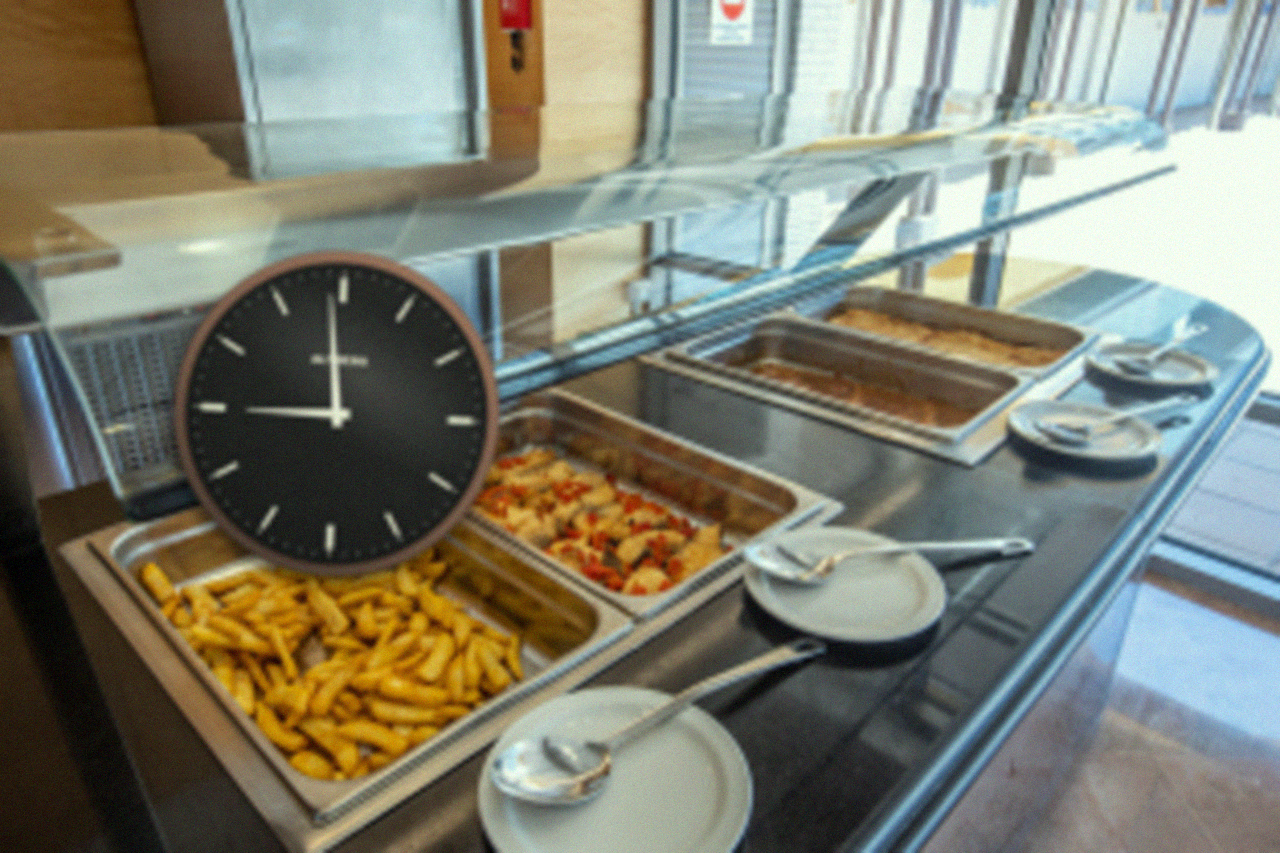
8:59
